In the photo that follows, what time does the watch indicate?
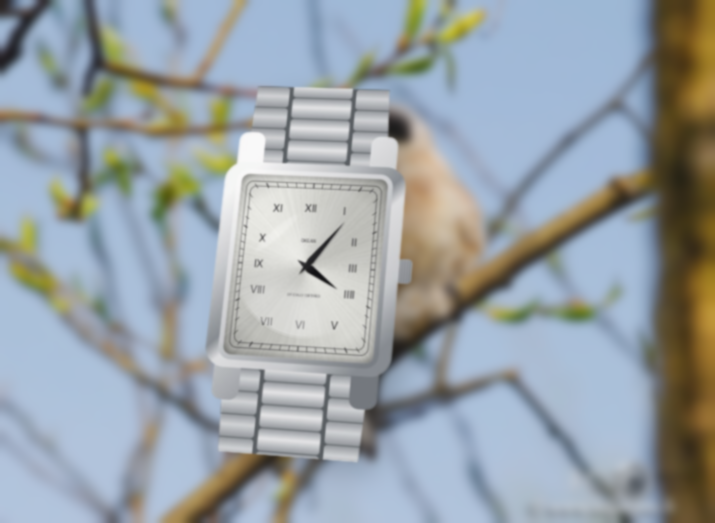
4:06
